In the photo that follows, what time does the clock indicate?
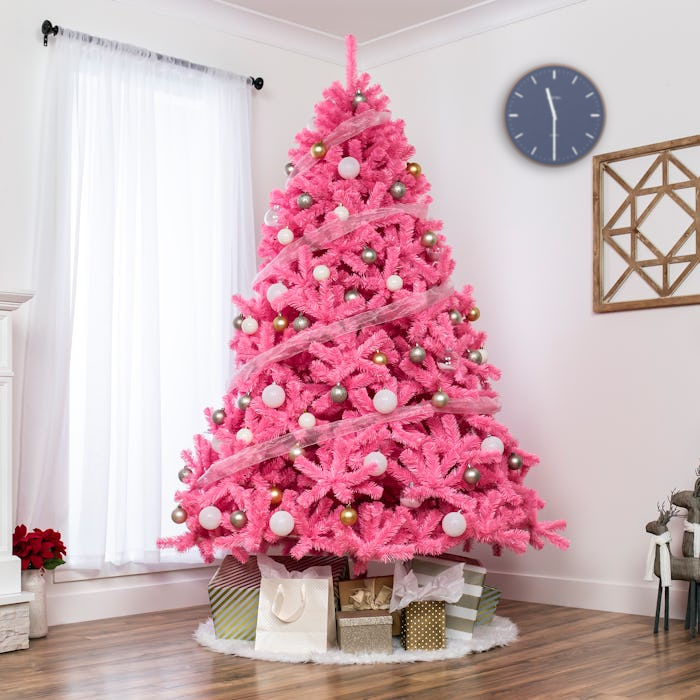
11:30
